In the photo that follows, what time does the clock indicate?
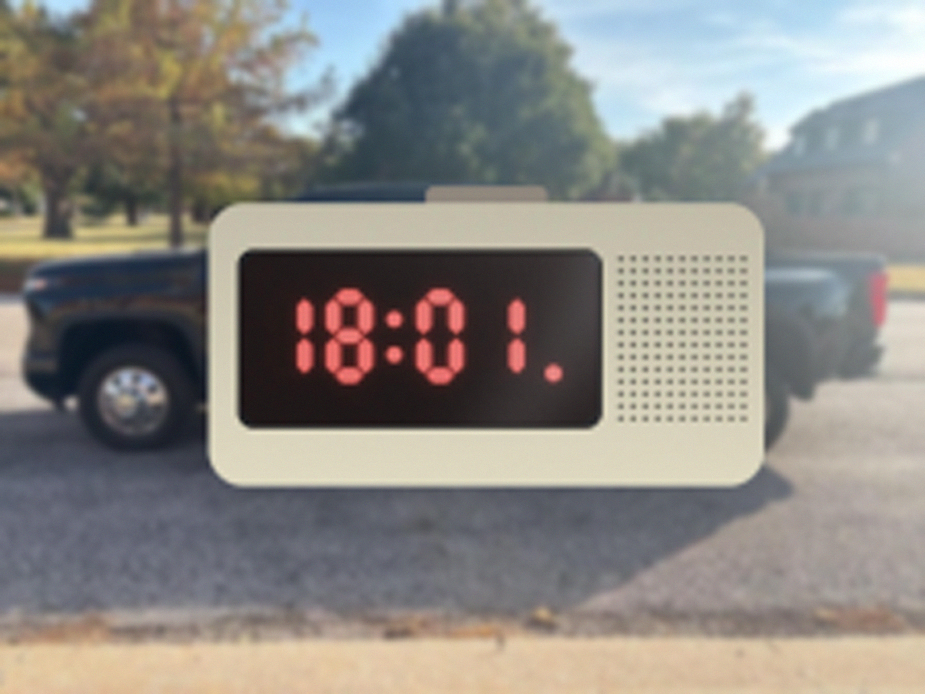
18:01
